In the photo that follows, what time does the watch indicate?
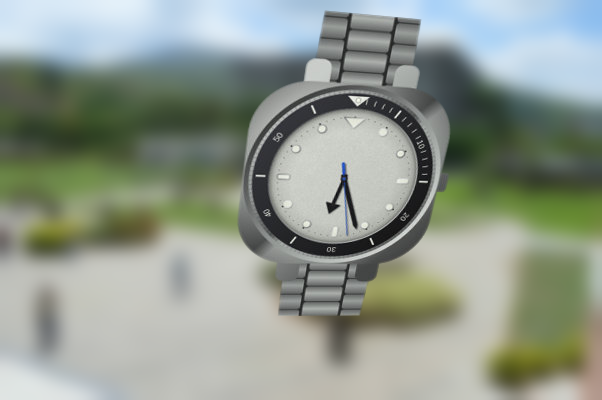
6:26:28
